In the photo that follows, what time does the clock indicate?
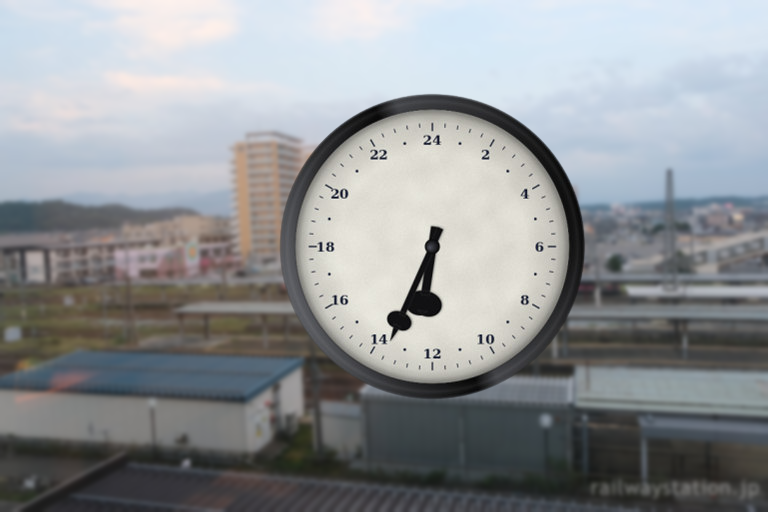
12:34
